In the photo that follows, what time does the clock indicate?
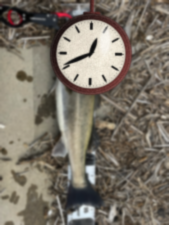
12:41
